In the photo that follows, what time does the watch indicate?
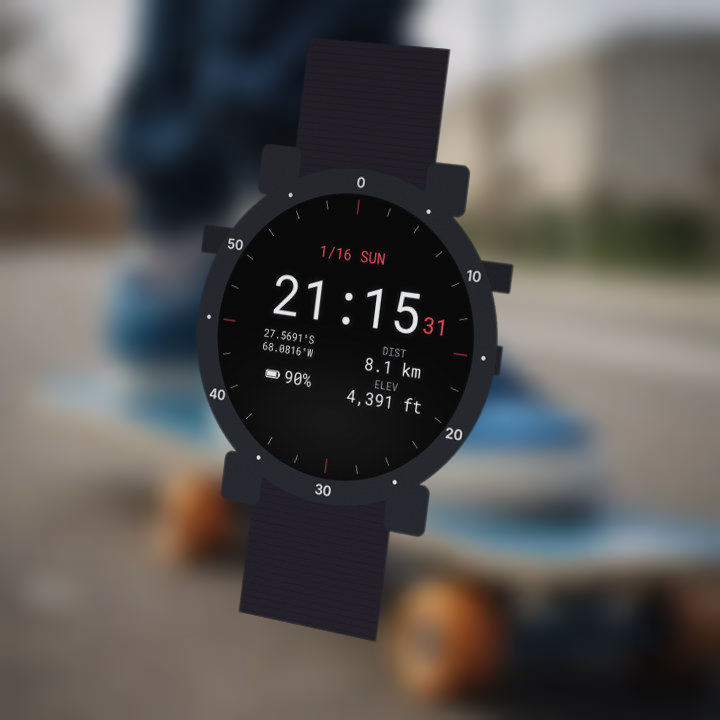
21:15:31
